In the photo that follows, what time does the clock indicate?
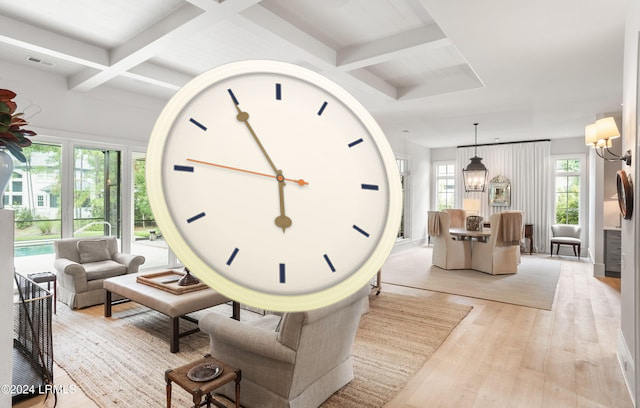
5:54:46
